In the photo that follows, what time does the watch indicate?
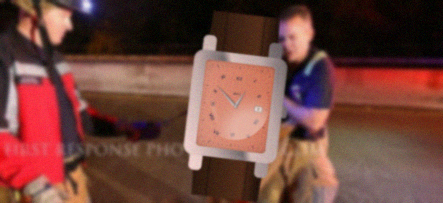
12:52
